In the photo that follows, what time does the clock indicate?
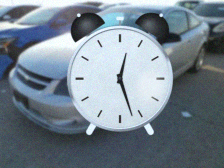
12:27
